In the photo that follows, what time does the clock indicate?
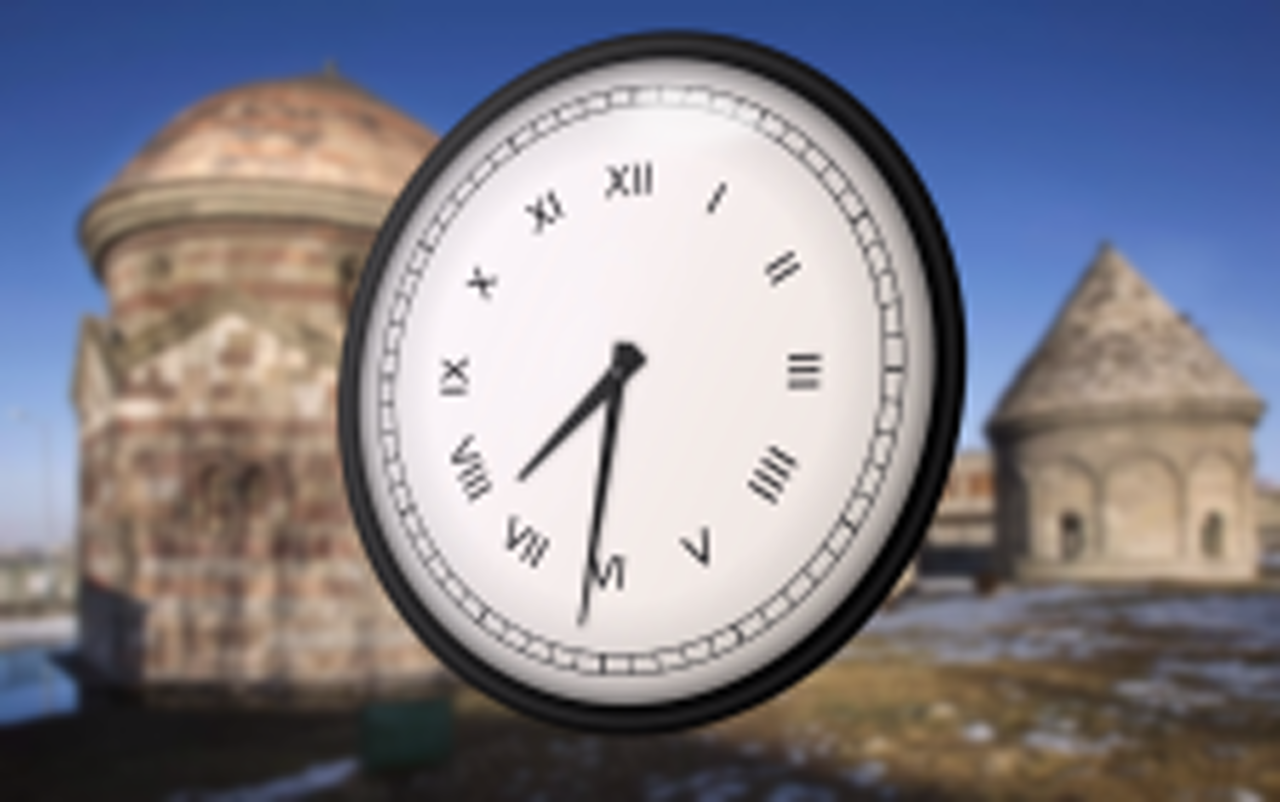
7:31
